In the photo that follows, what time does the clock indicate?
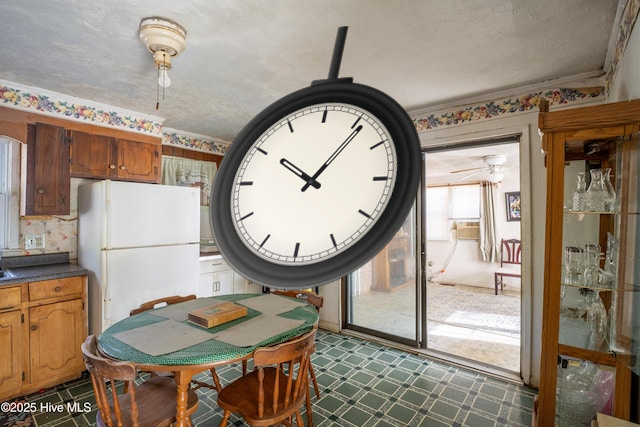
10:06
